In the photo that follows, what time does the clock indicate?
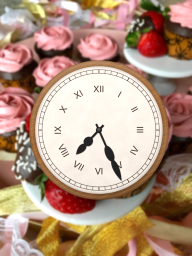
7:26
